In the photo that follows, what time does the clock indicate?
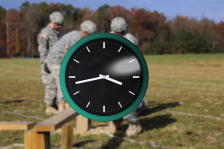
3:43
